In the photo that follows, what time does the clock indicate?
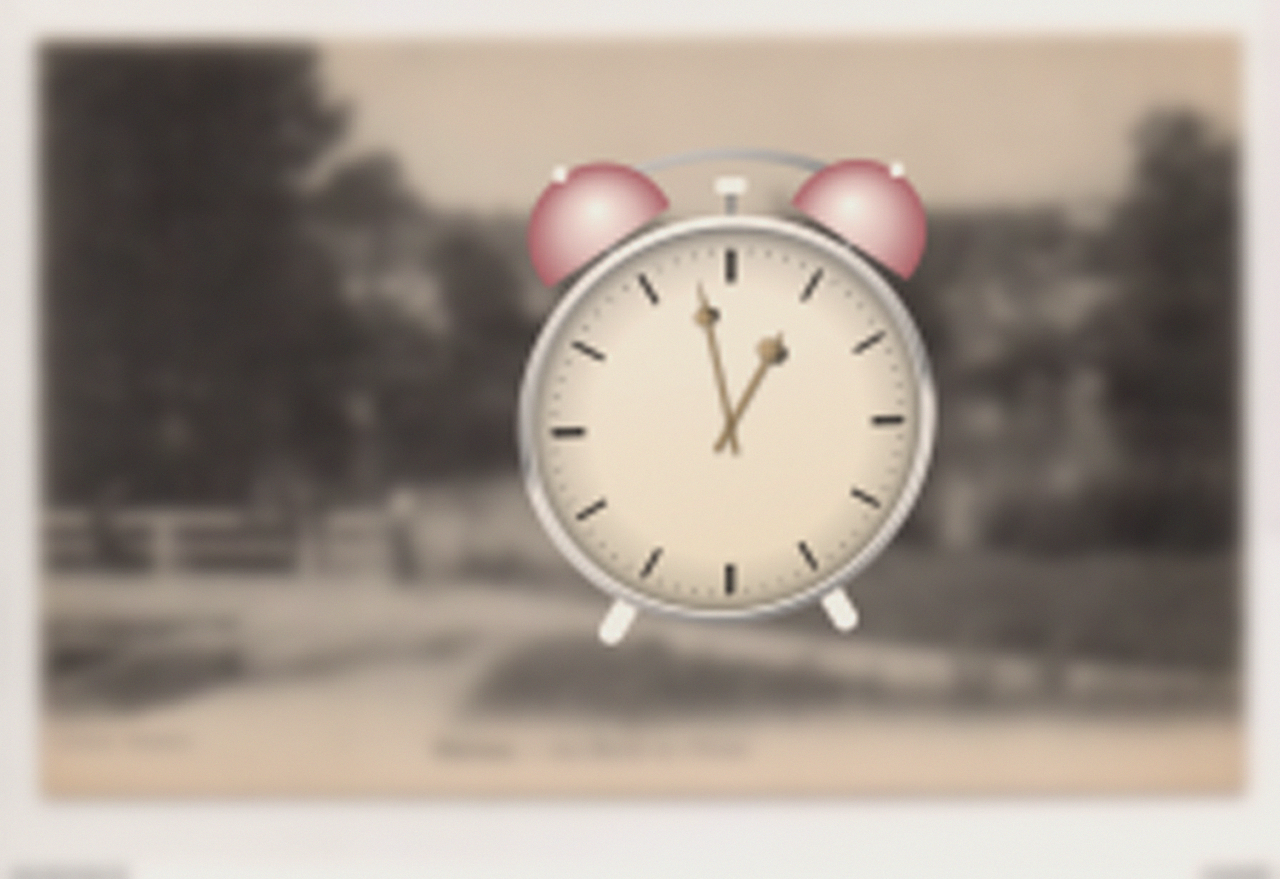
12:58
